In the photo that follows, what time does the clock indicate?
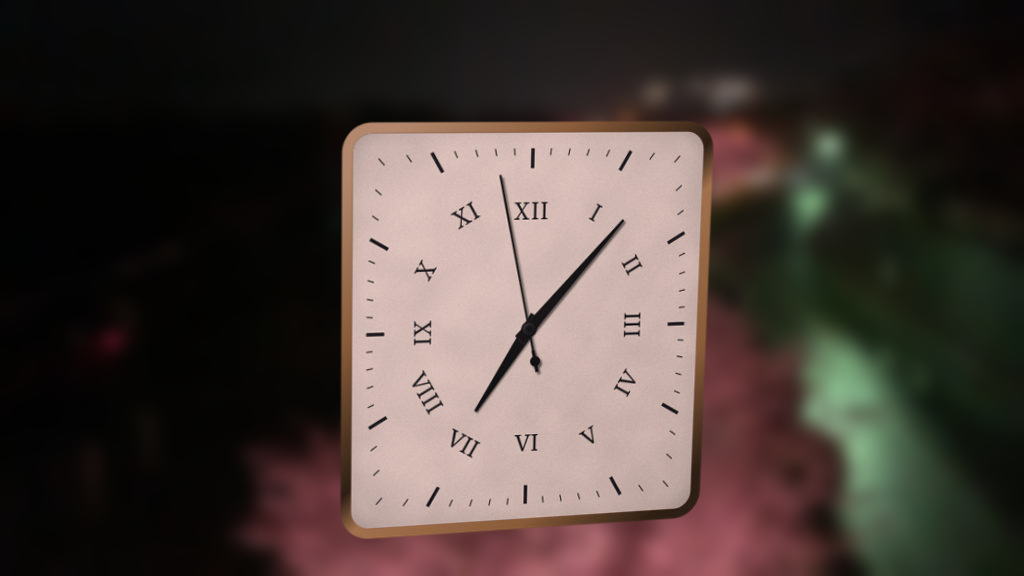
7:06:58
